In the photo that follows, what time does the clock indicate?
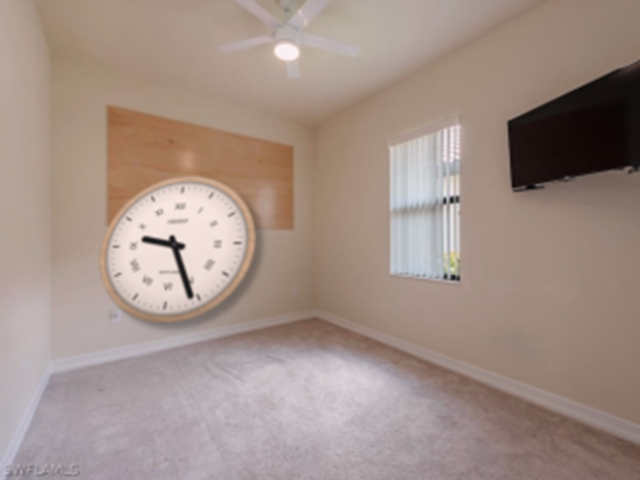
9:26
